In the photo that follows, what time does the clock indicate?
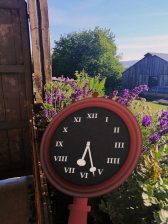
6:27
